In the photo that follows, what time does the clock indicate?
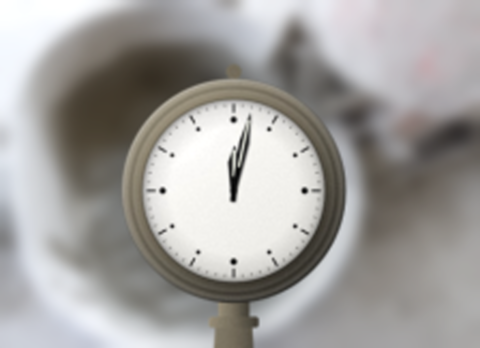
12:02
